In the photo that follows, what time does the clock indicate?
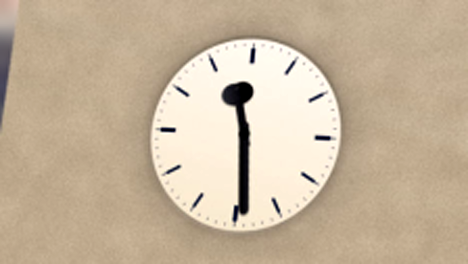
11:29
